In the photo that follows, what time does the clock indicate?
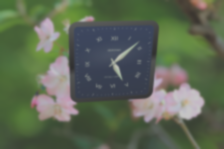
5:08
